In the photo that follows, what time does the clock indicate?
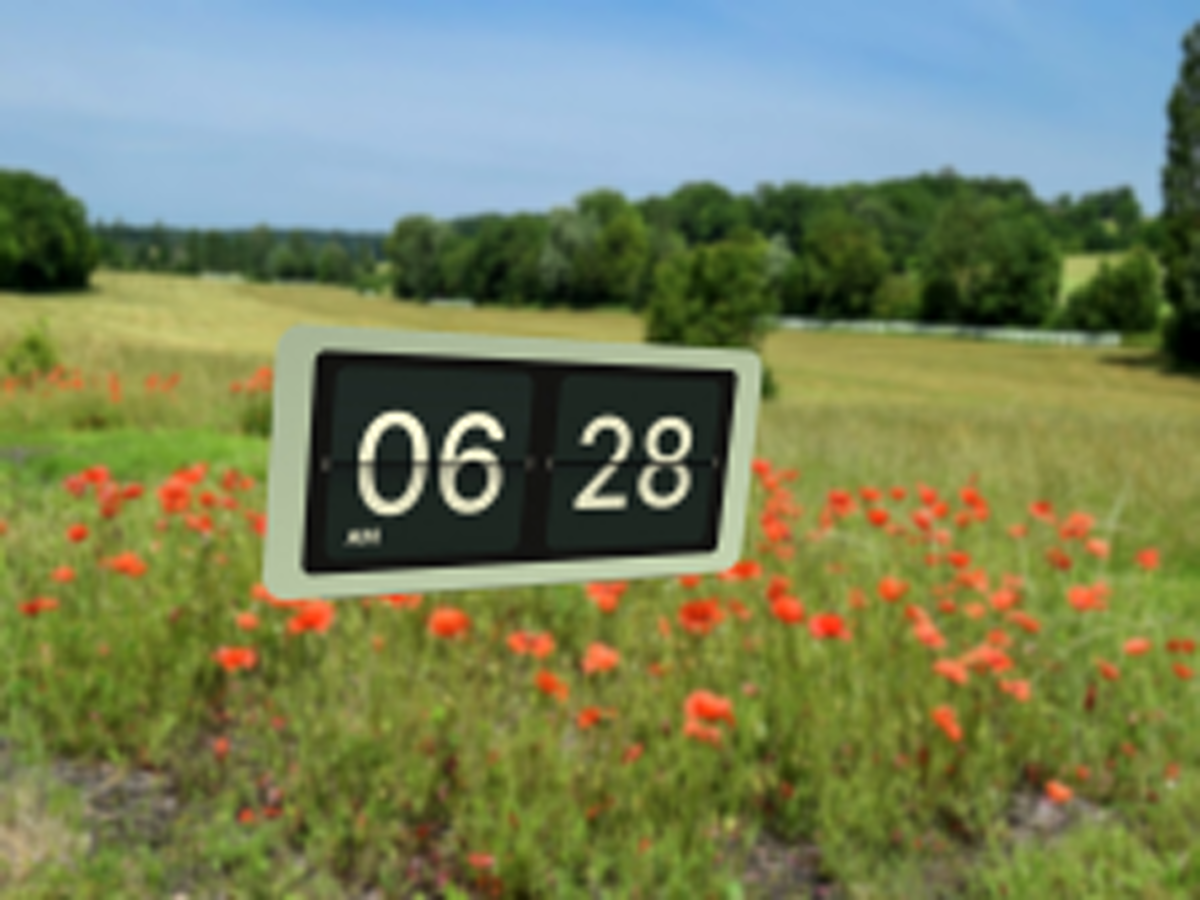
6:28
